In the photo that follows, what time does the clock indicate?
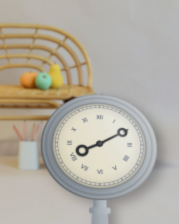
8:10
